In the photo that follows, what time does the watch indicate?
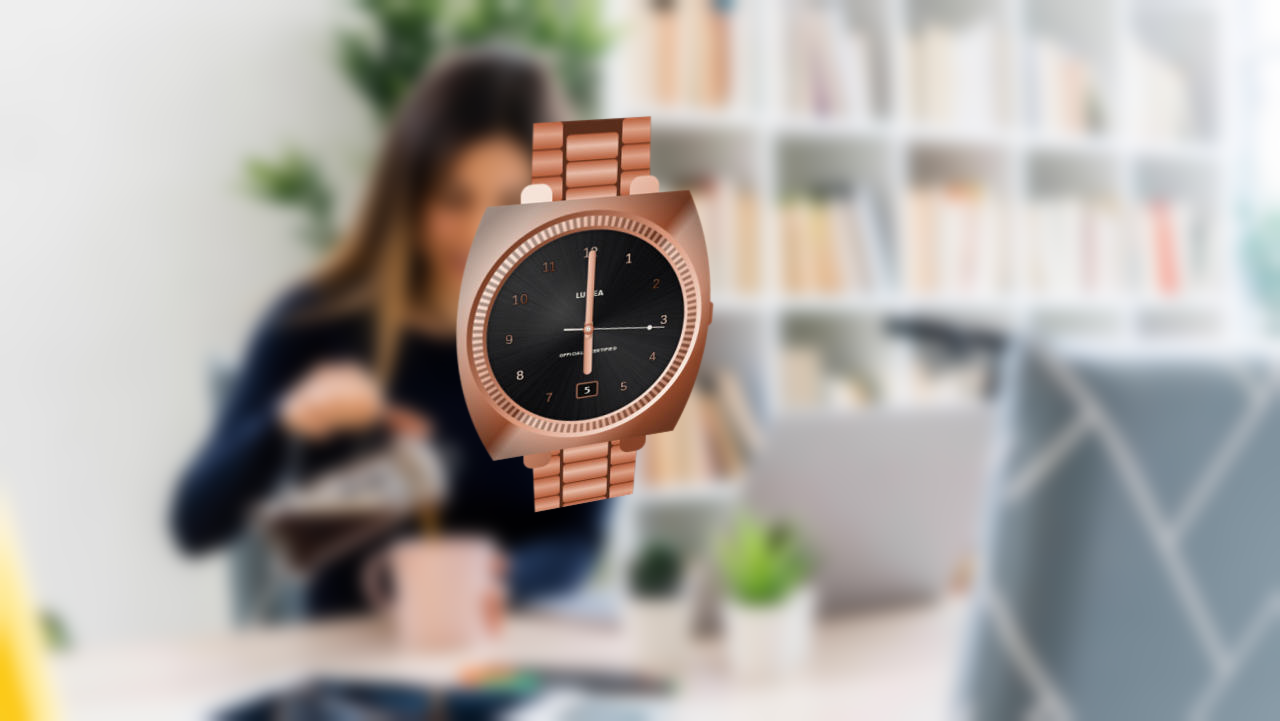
6:00:16
